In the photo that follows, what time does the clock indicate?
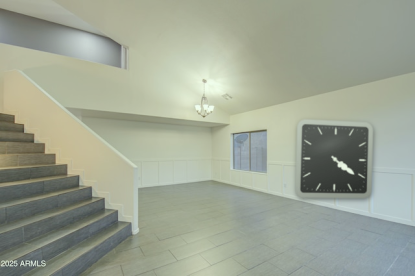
4:21
